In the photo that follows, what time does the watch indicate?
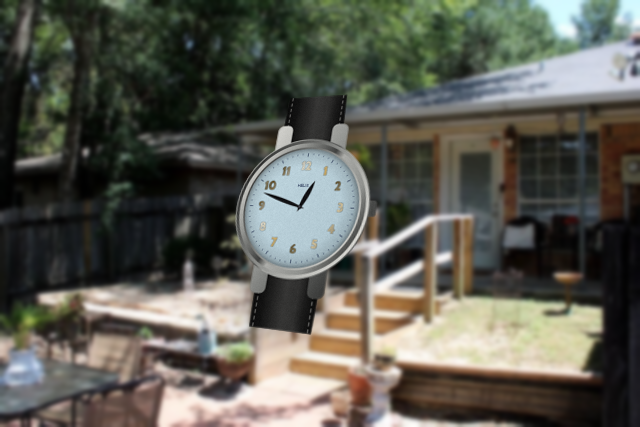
12:48
